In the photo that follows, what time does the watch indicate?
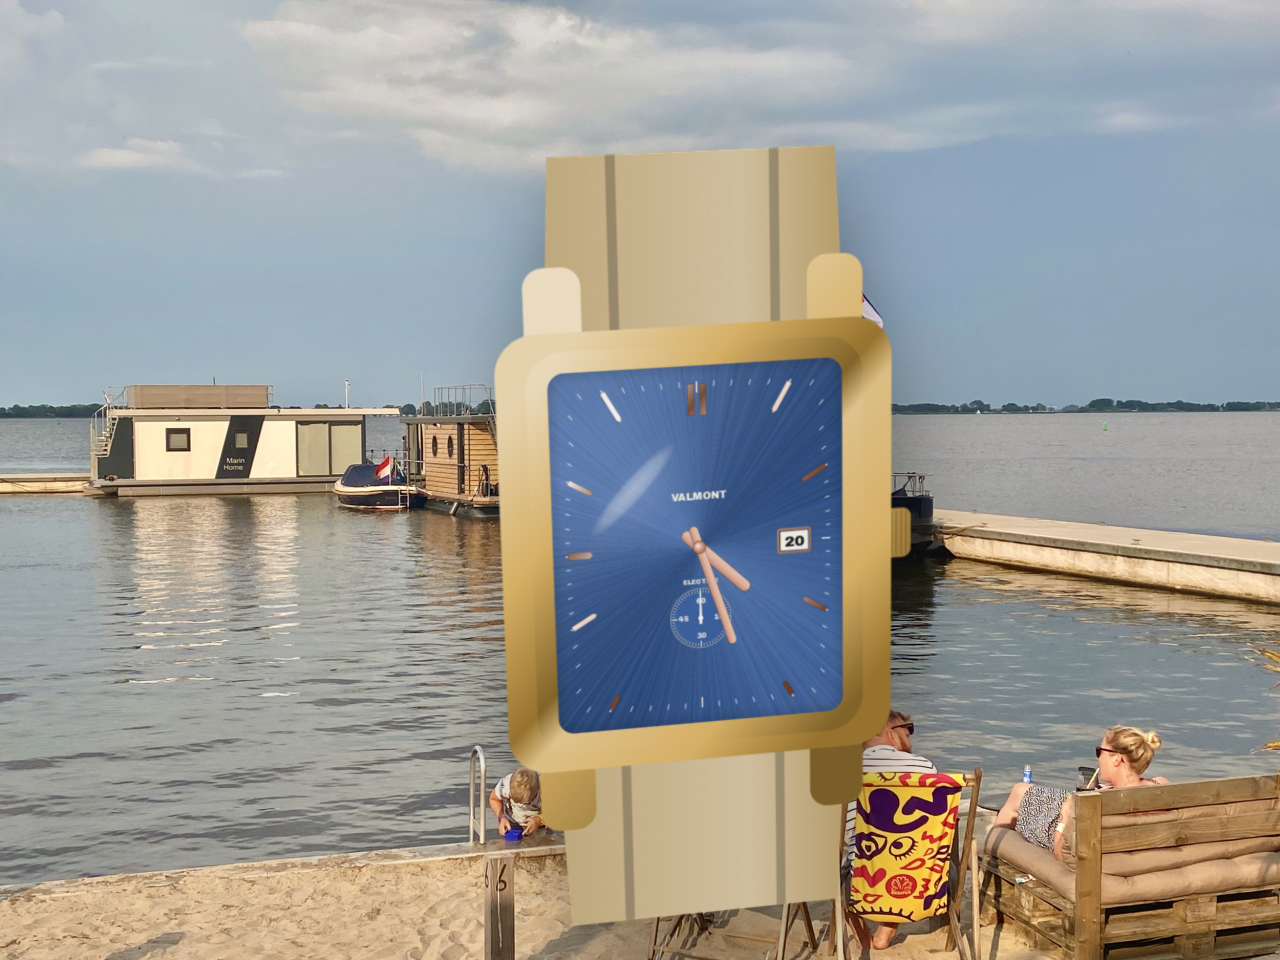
4:27
